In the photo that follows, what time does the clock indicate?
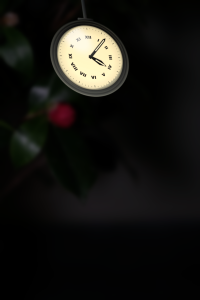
4:07
